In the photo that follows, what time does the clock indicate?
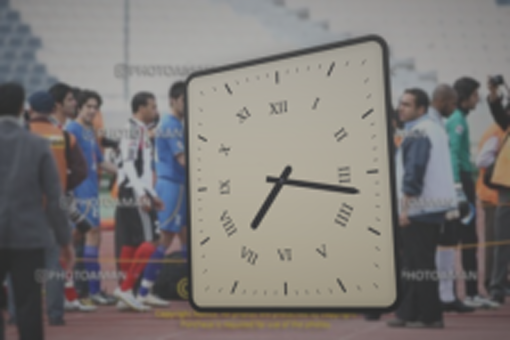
7:17
